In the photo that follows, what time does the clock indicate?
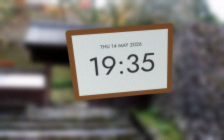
19:35
